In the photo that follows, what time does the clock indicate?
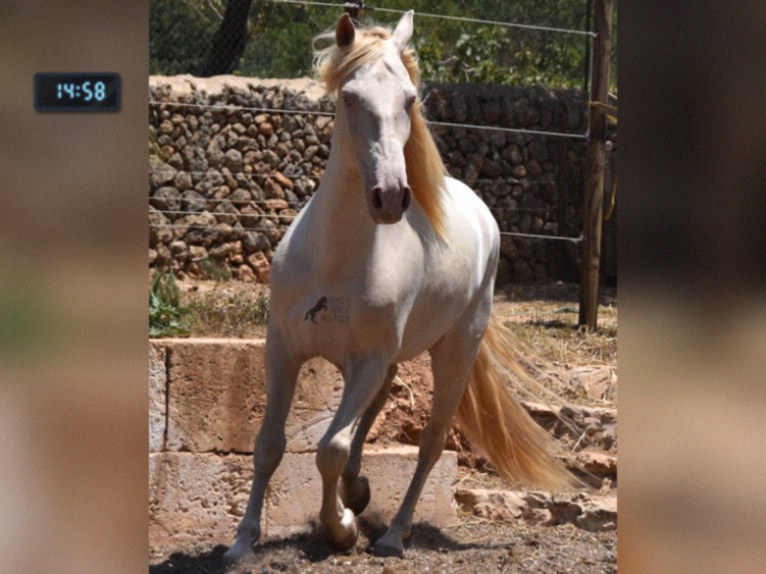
14:58
